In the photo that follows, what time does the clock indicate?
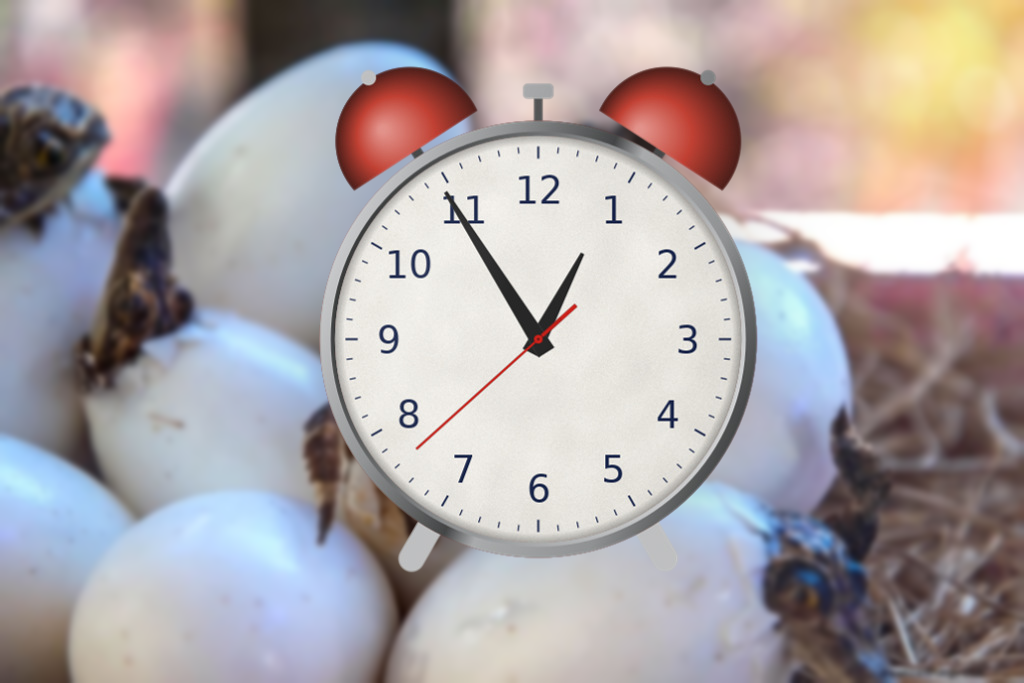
12:54:38
